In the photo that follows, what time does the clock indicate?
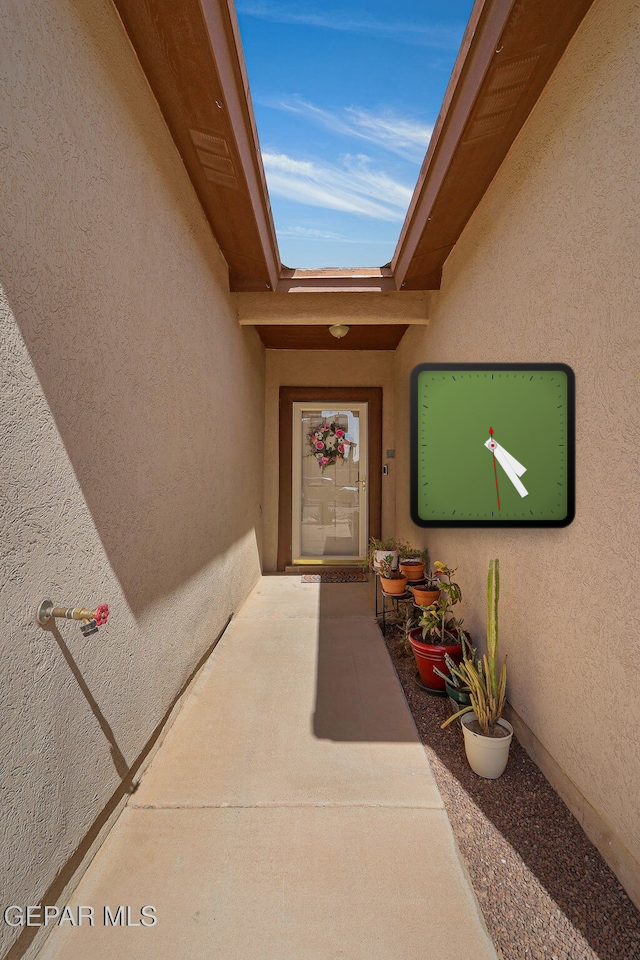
4:24:29
